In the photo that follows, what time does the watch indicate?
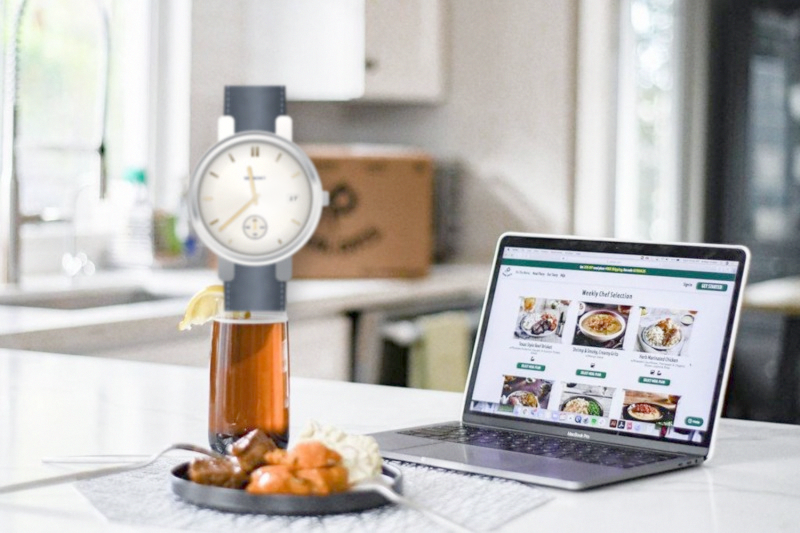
11:38
